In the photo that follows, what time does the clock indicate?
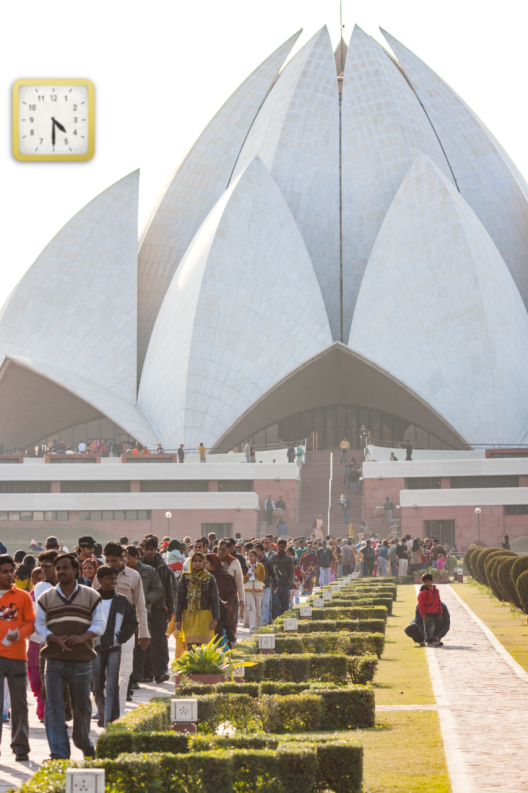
4:30
